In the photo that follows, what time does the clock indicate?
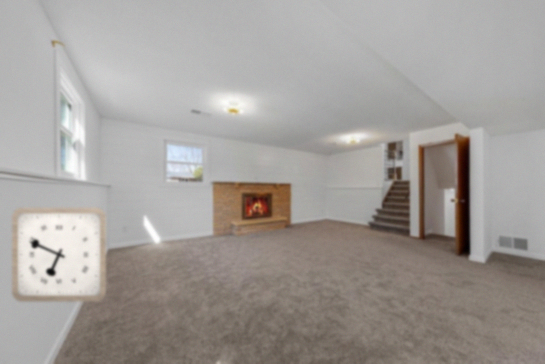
6:49
